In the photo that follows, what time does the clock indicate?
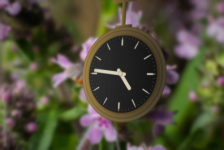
4:46
